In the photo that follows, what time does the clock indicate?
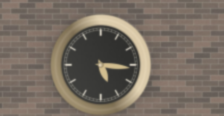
5:16
